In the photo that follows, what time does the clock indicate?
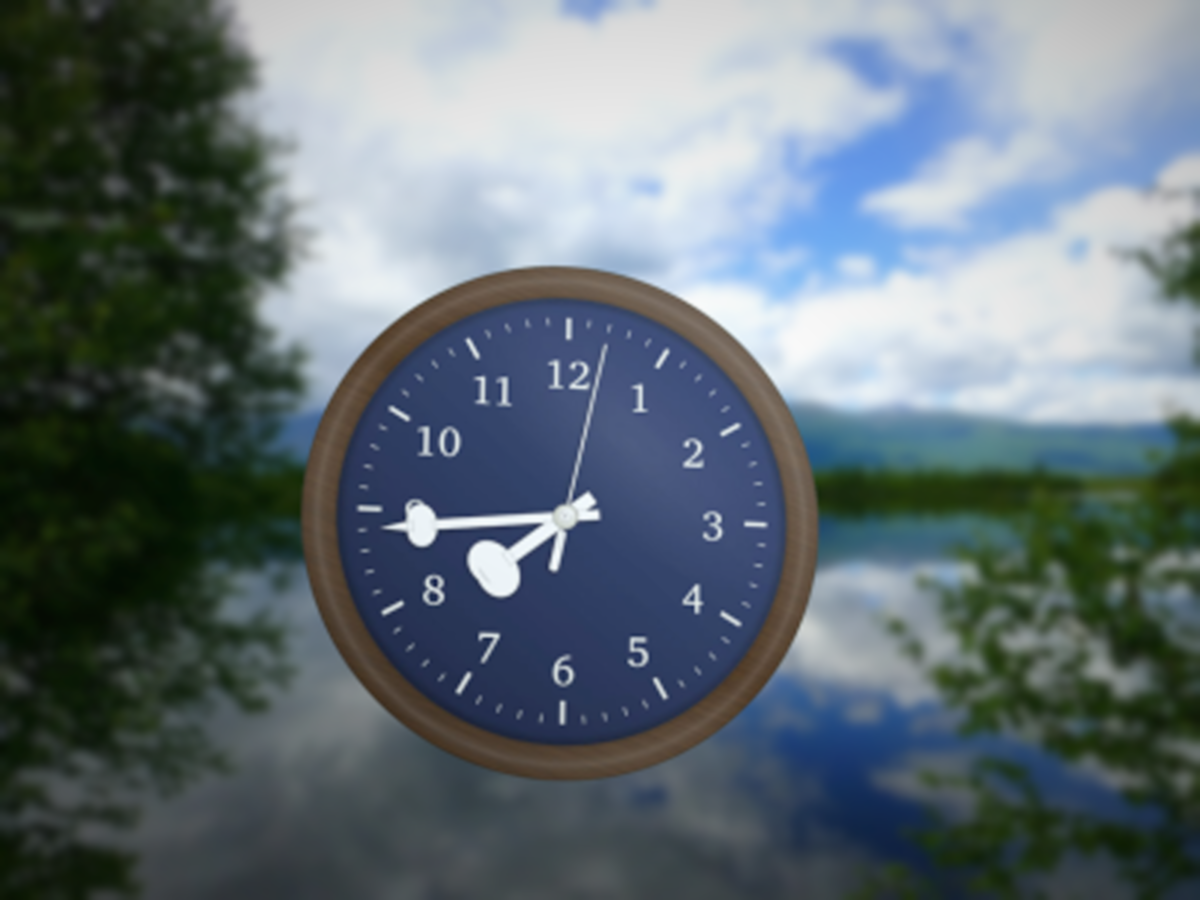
7:44:02
